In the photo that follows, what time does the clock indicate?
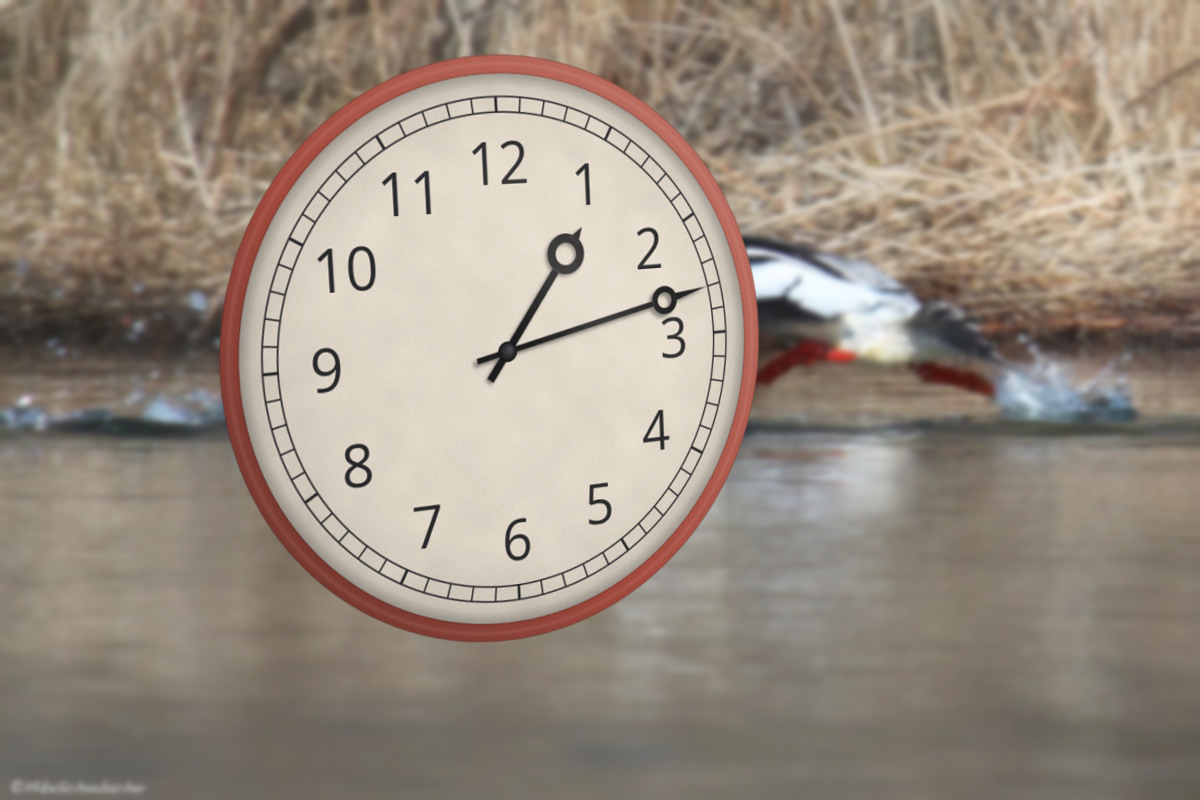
1:13
